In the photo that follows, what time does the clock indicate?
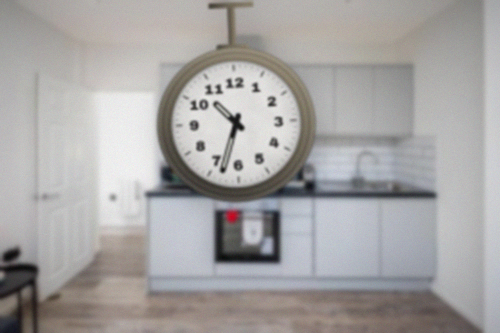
10:33
